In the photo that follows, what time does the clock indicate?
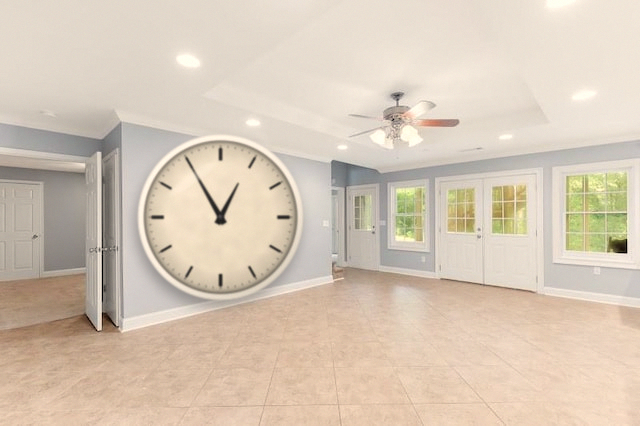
12:55
